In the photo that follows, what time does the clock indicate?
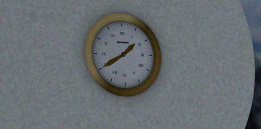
1:40
